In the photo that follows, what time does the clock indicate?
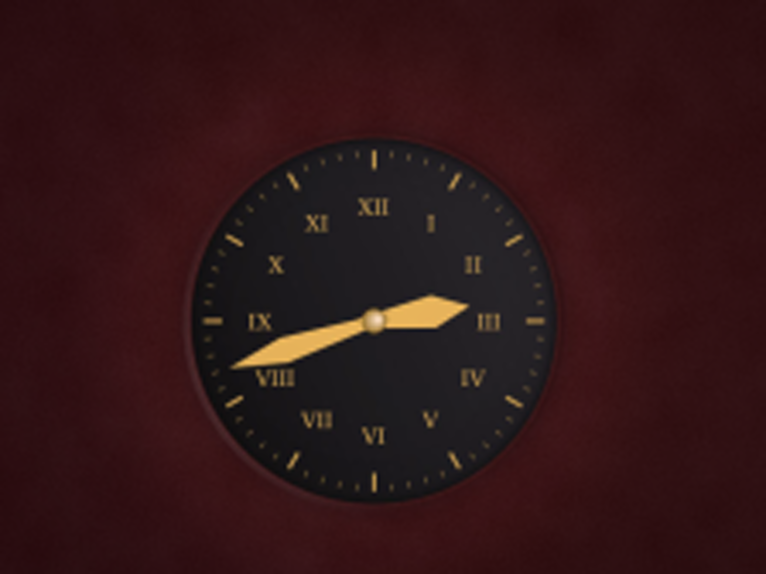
2:42
